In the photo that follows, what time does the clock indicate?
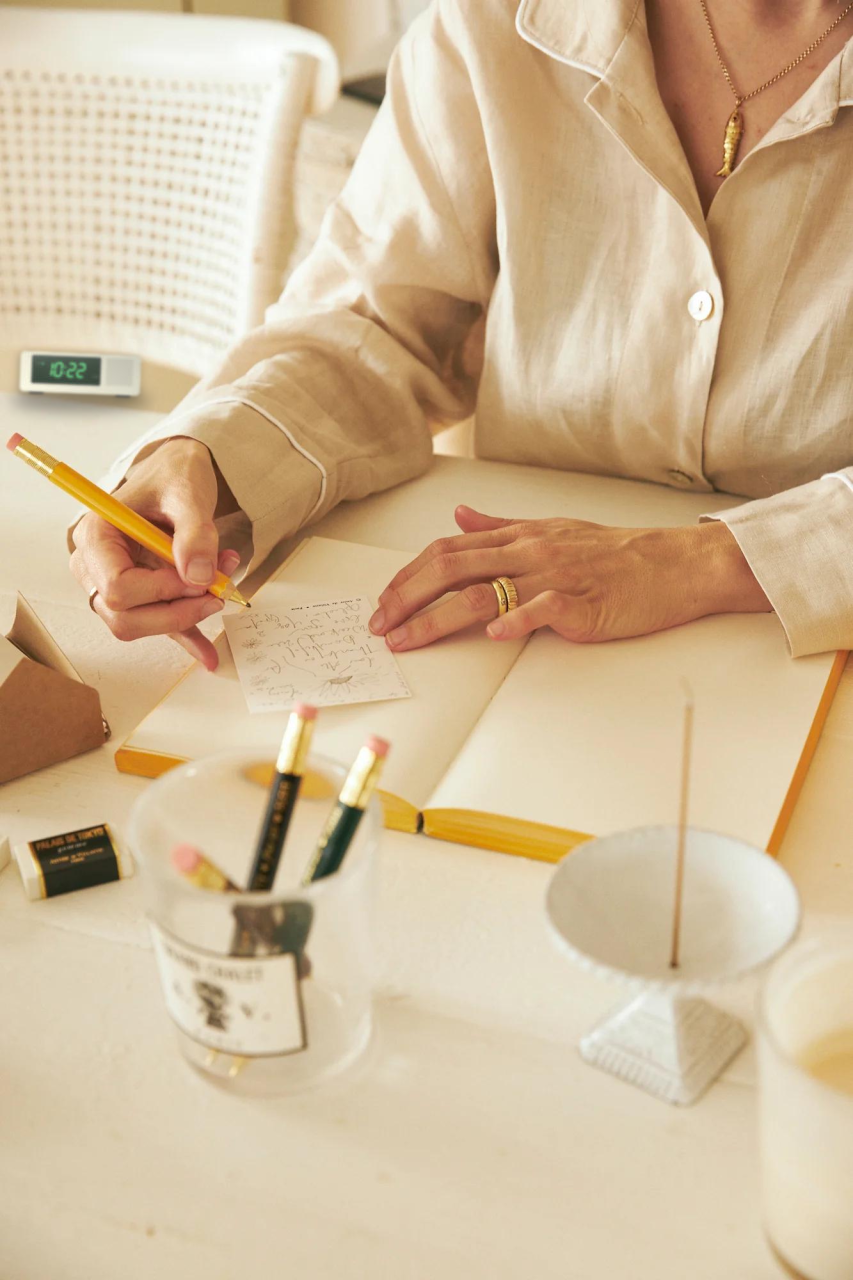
10:22
